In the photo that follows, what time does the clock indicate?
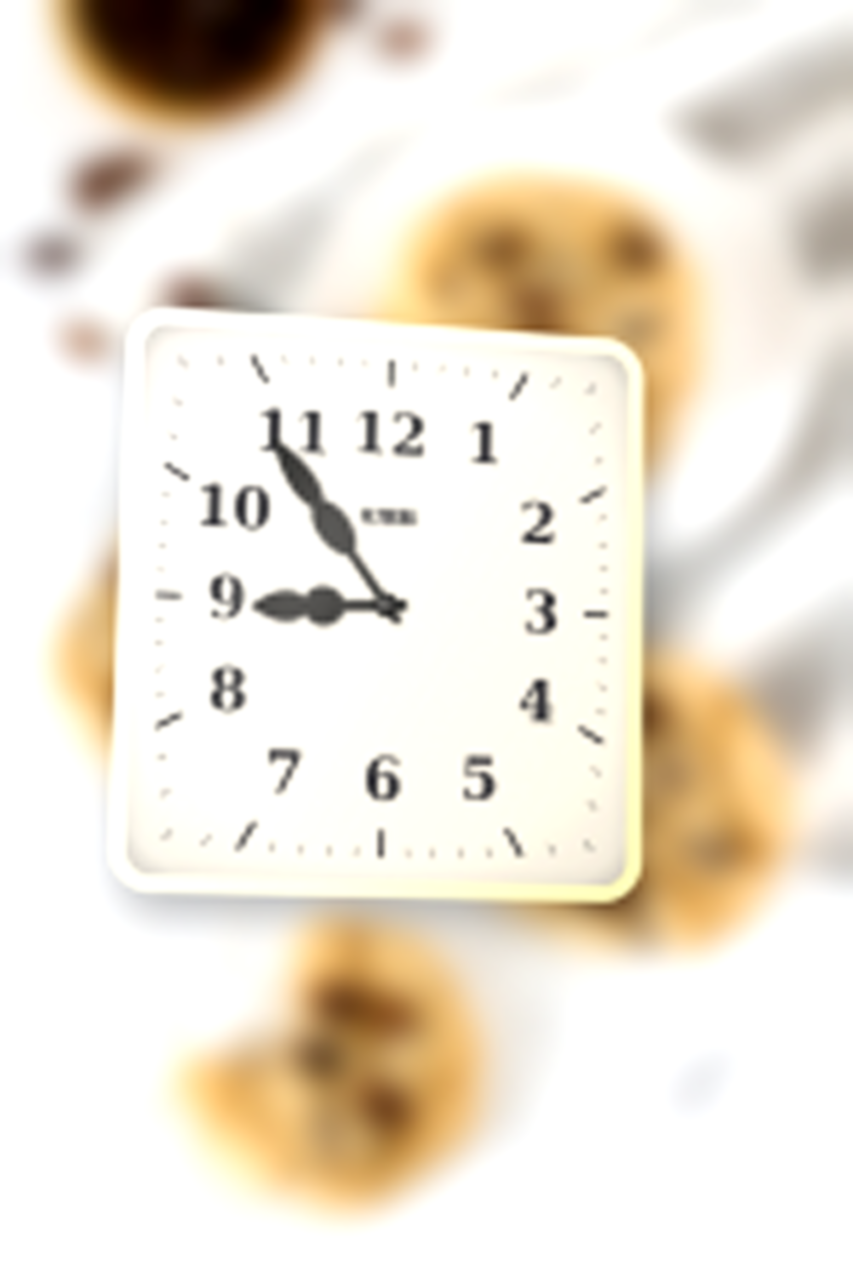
8:54
